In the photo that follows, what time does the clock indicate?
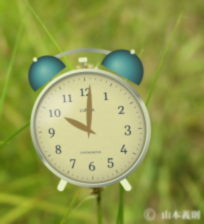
10:01
